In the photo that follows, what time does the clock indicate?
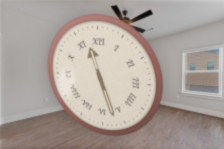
11:27
